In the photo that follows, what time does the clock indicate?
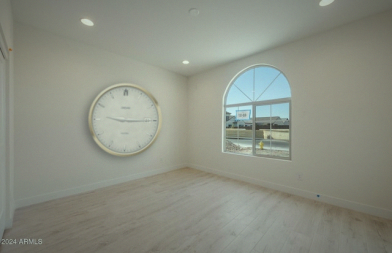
9:15
